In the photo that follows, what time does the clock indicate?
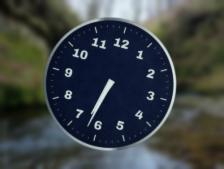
6:32
